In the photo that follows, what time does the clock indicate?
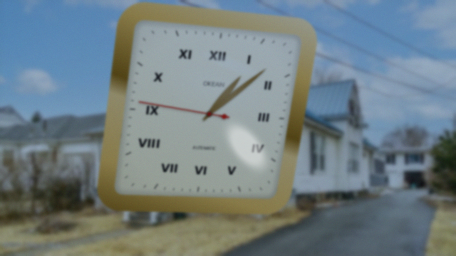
1:07:46
